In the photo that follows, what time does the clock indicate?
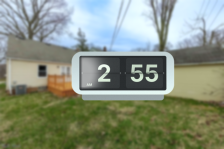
2:55
